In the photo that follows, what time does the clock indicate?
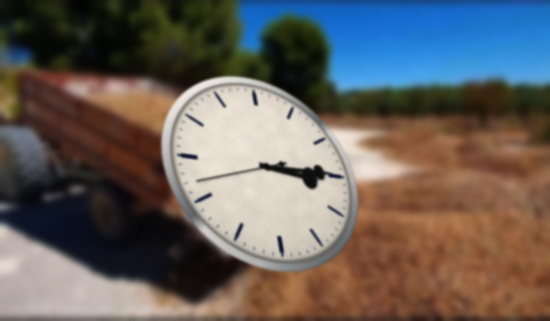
3:14:42
